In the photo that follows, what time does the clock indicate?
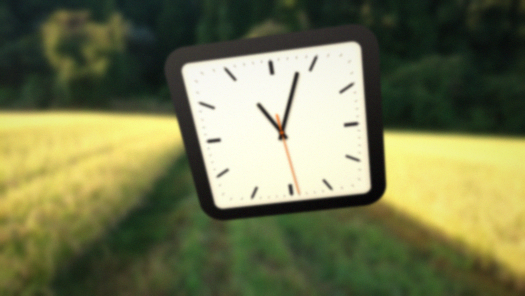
11:03:29
